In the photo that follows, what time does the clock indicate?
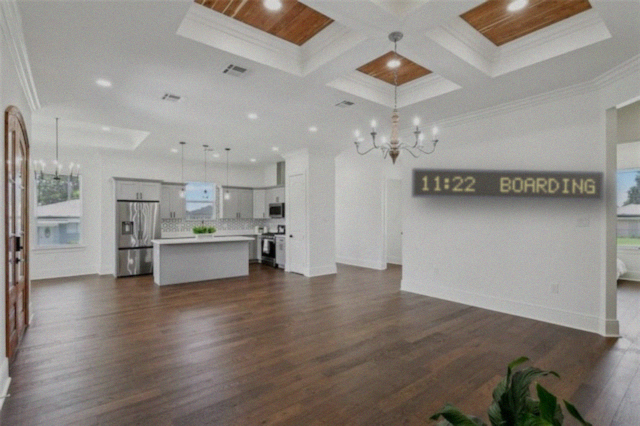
11:22
